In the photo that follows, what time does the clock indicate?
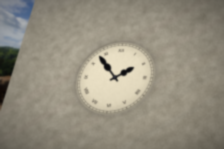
1:53
